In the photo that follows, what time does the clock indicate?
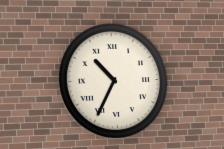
10:35
